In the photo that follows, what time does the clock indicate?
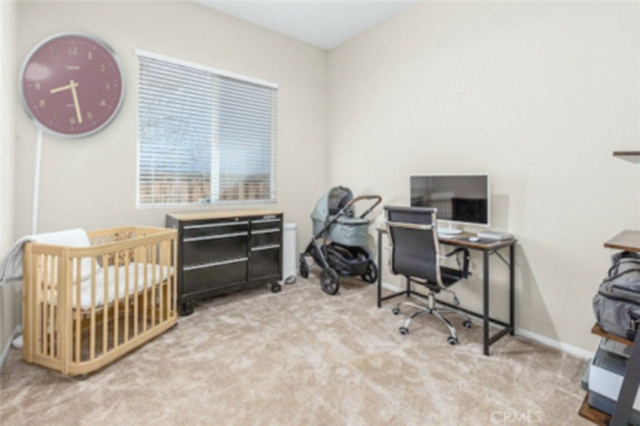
8:28
